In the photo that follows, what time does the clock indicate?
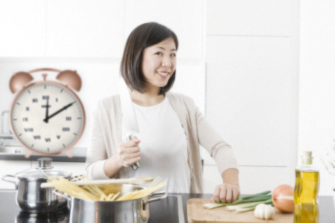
12:10
